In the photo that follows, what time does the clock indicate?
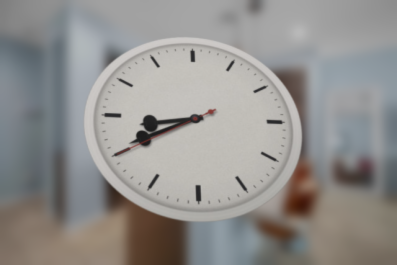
8:40:40
